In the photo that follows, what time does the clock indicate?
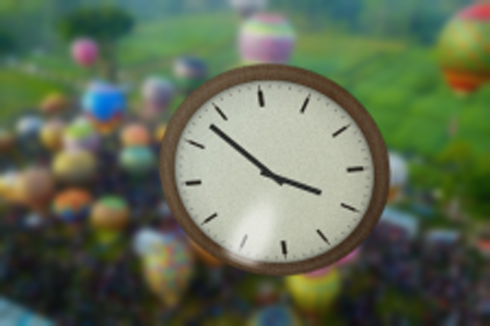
3:53
